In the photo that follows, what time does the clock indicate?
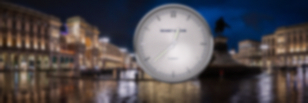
12:38
